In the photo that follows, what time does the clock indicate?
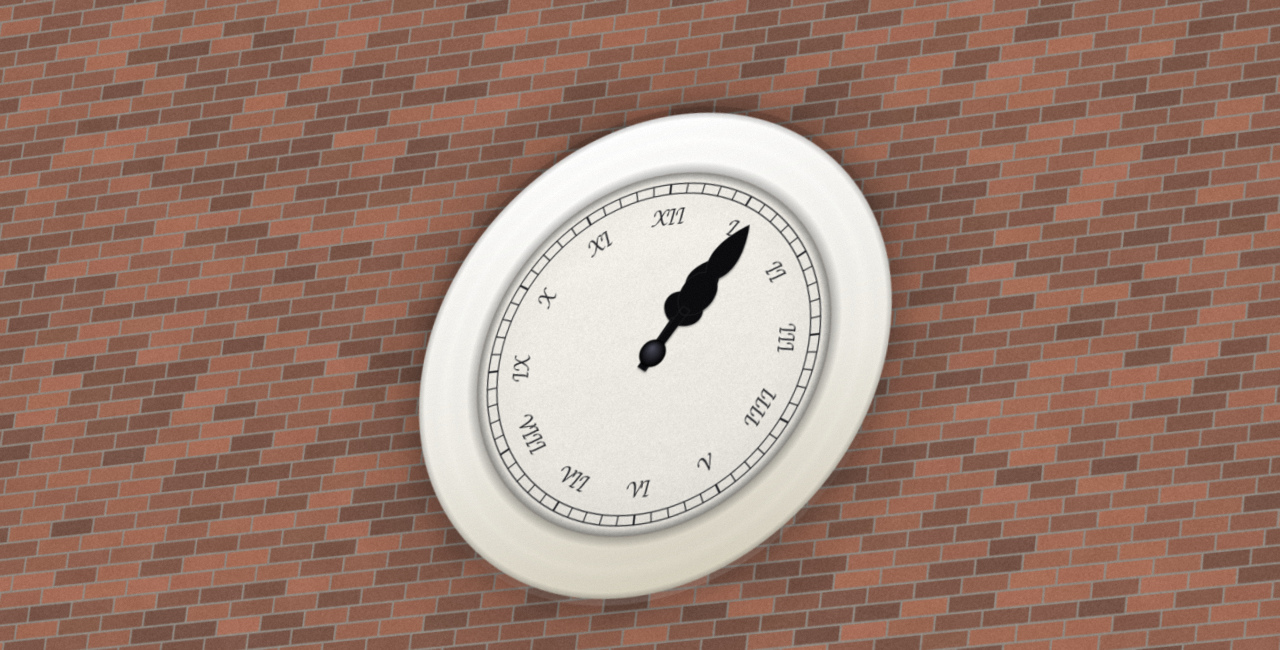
1:06
